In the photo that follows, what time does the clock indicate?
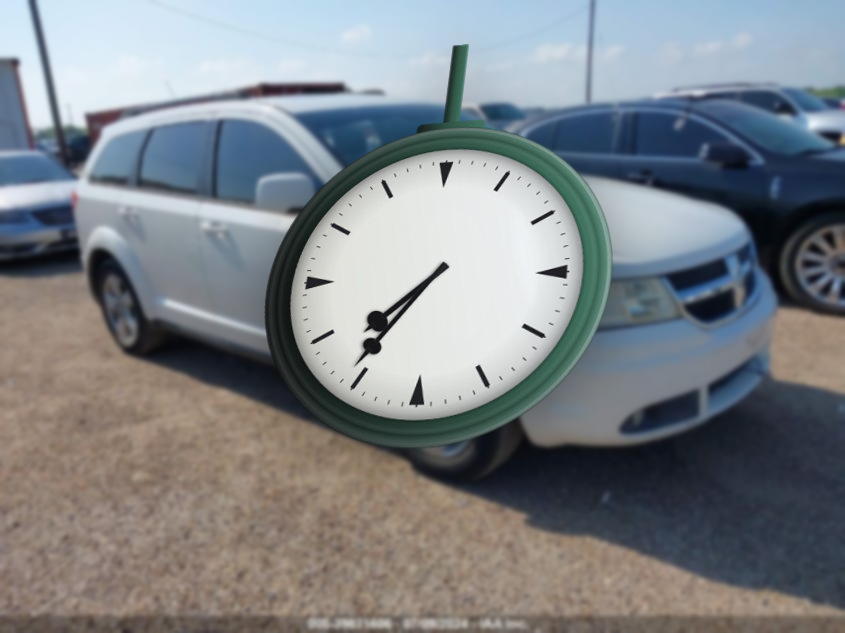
7:36
